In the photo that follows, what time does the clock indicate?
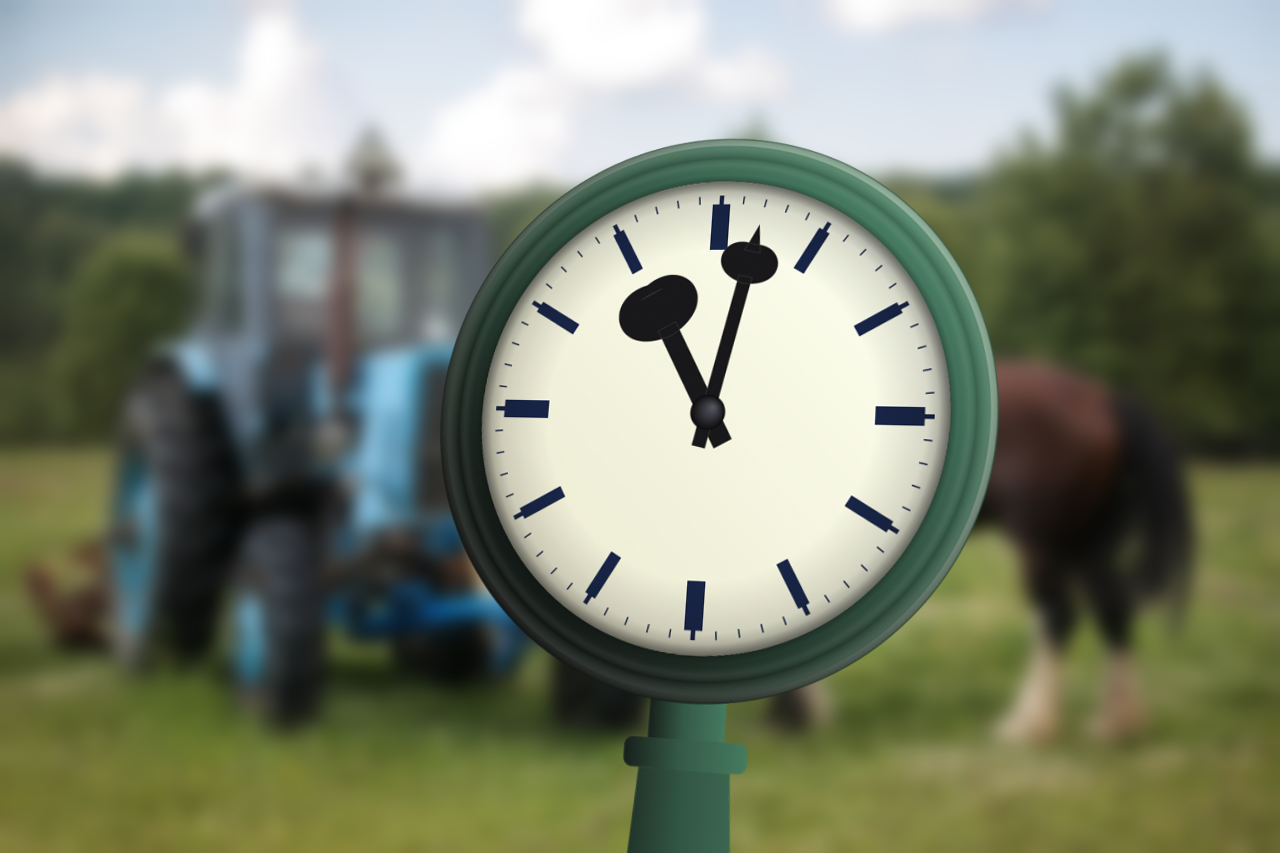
11:02
